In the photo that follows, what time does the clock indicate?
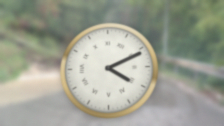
3:06
